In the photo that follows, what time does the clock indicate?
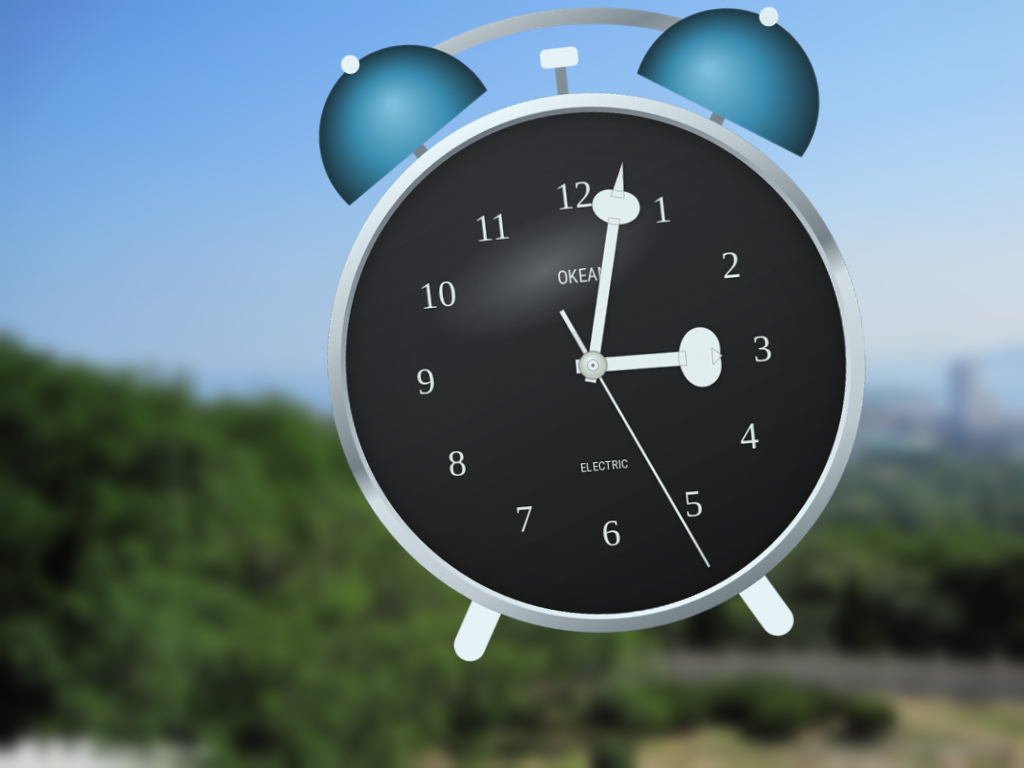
3:02:26
